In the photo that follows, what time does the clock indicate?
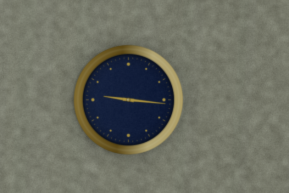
9:16
